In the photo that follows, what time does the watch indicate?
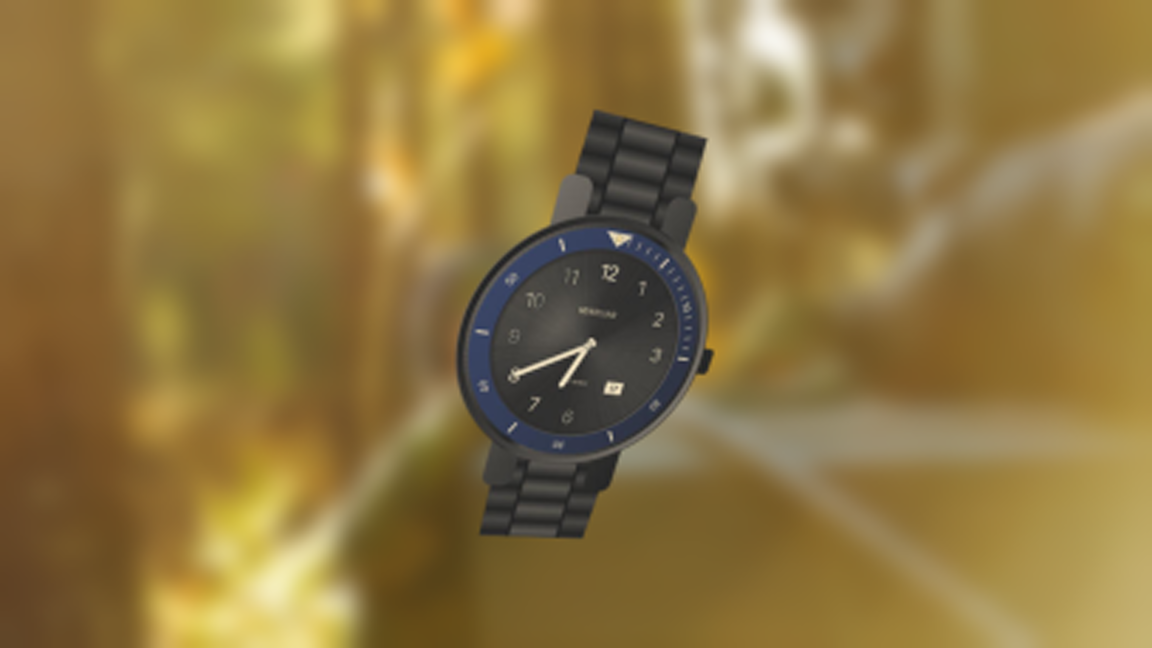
6:40
